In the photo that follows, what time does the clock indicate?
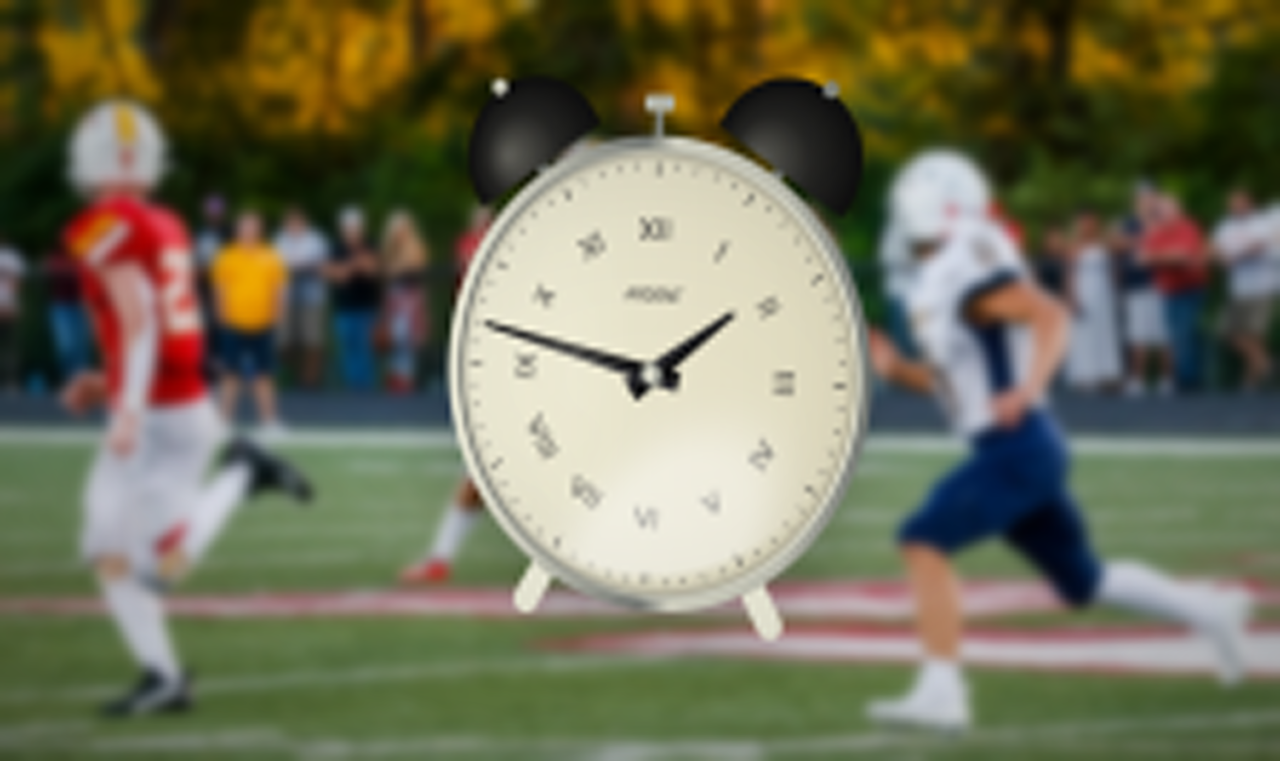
1:47
